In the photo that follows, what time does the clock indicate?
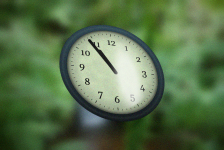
10:54
